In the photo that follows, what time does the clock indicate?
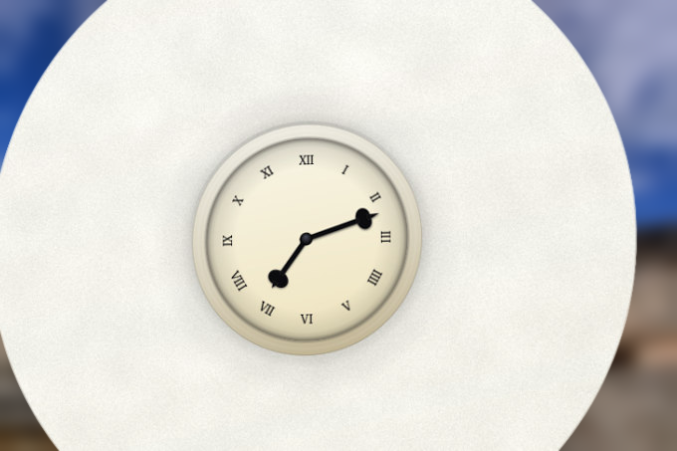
7:12
